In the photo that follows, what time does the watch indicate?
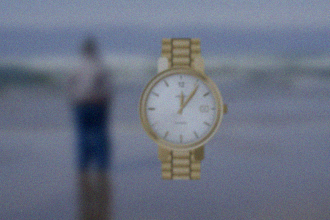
12:06
